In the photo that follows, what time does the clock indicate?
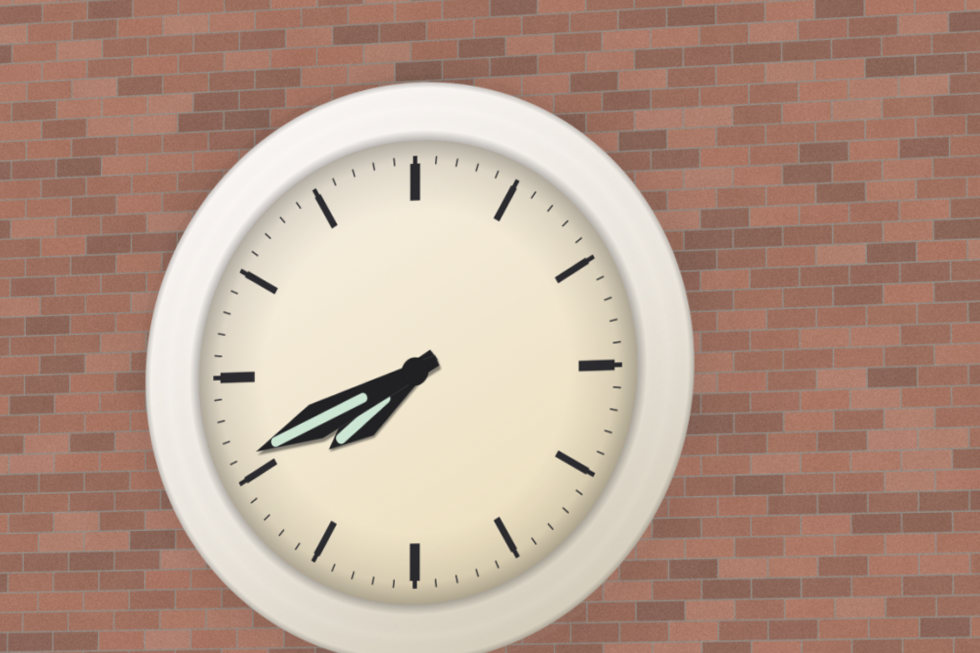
7:41
